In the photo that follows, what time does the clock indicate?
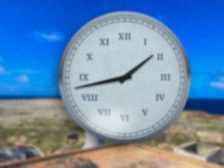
1:43
